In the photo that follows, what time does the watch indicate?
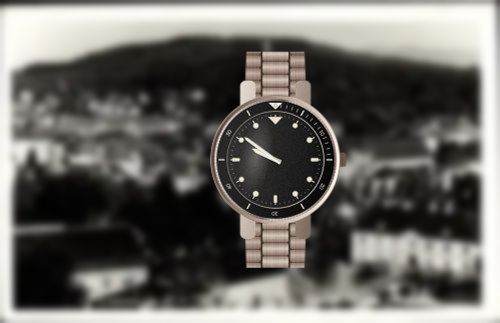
9:51
